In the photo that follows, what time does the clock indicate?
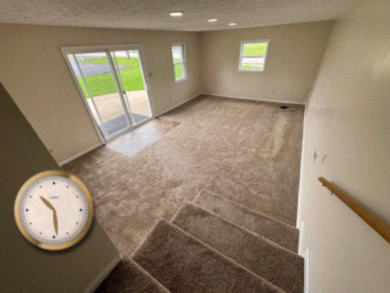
10:29
